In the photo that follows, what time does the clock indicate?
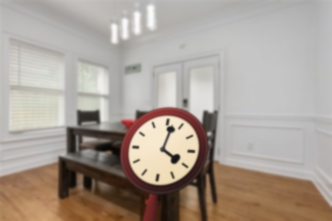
4:02
